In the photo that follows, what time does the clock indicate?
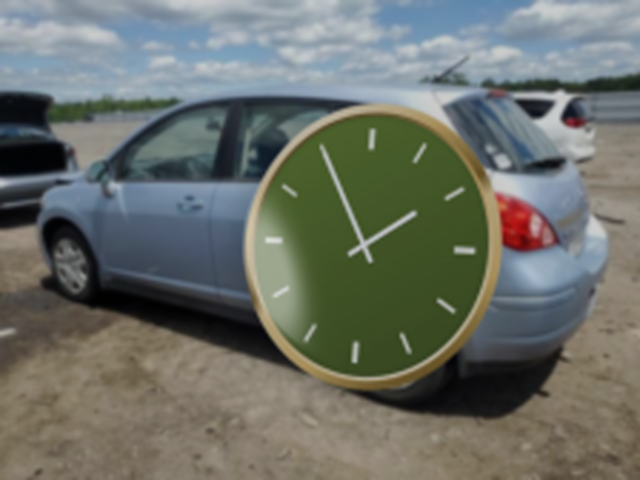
1:55
